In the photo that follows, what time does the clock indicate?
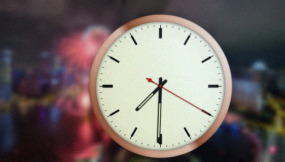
7:30:20
